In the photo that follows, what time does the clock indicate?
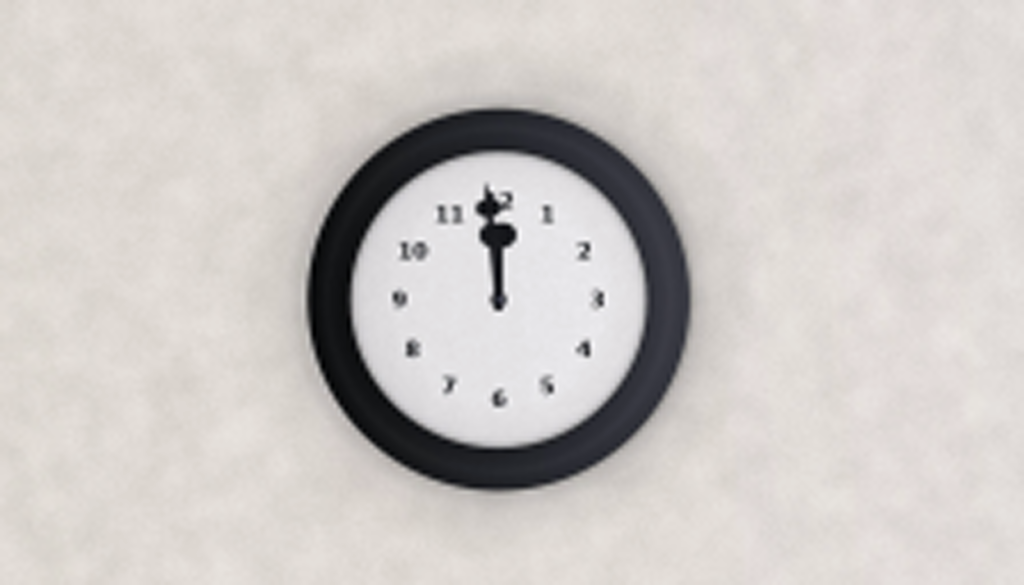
11:59
